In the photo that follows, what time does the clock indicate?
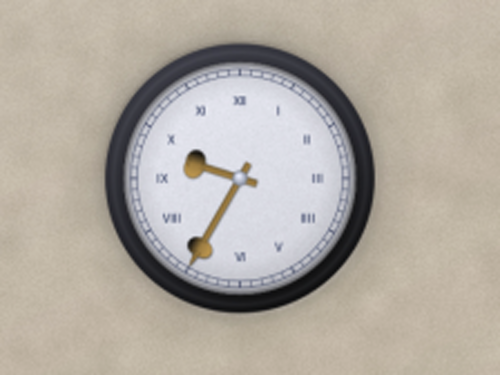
9:35
